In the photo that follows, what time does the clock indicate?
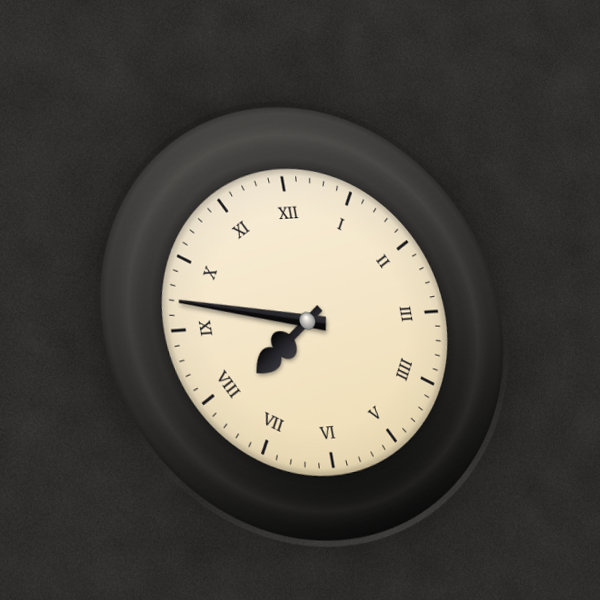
7:47
